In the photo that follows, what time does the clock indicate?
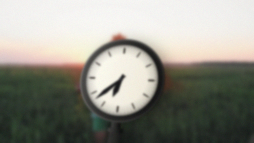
6:38
